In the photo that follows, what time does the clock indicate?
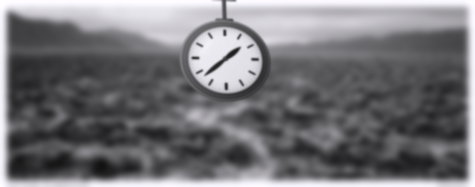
1:38
